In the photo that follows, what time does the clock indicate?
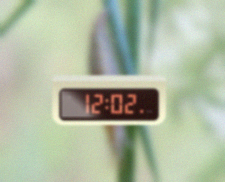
12:02
